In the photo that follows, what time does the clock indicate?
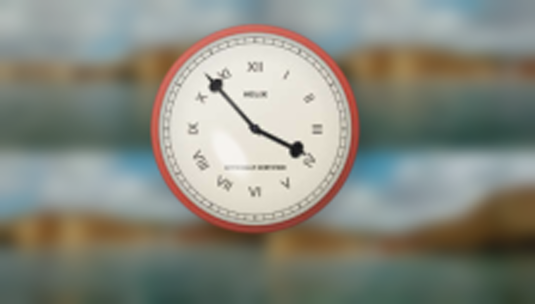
3:53
